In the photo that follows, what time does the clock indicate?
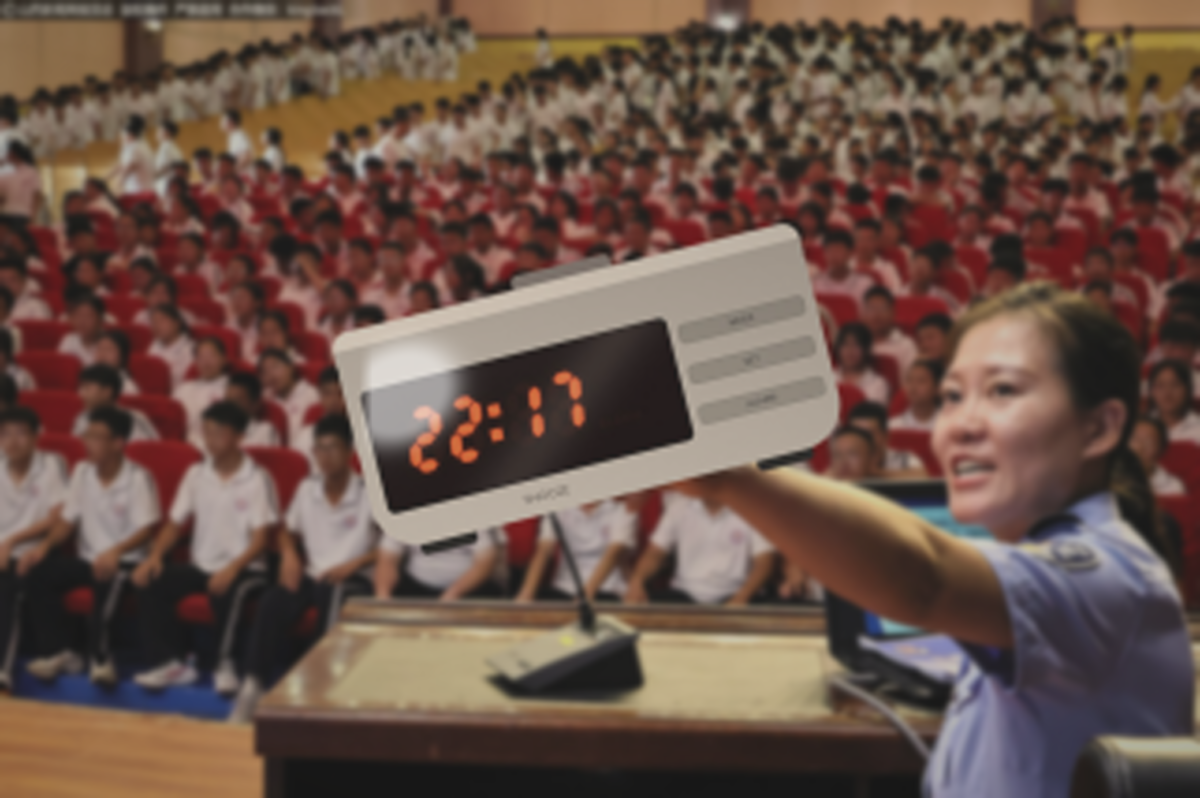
22:17
